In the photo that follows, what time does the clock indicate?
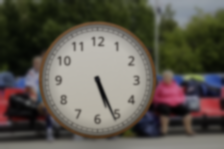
5:26
